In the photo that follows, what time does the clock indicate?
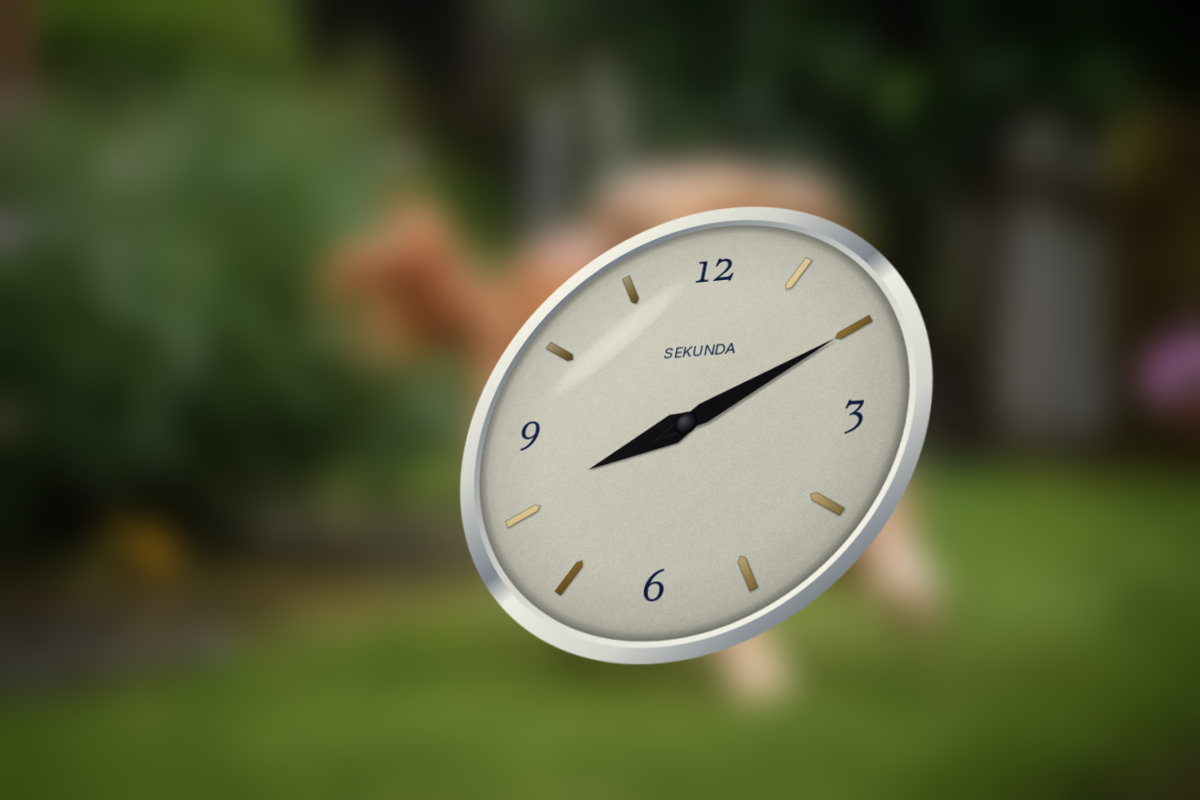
8:10
